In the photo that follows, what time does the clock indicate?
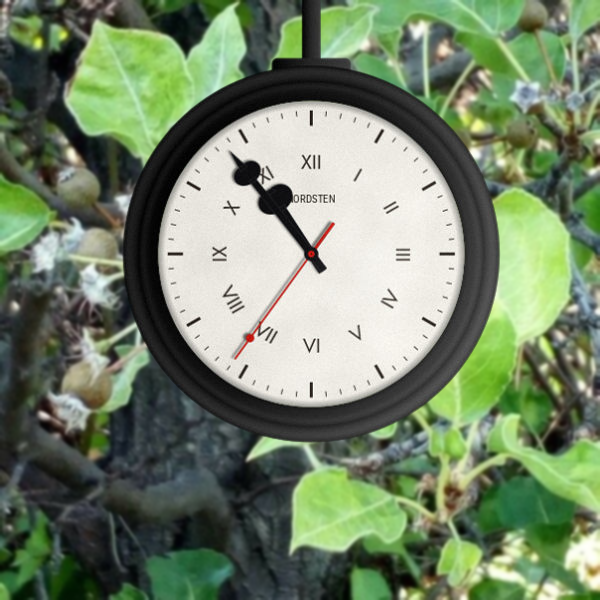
10:53:36
